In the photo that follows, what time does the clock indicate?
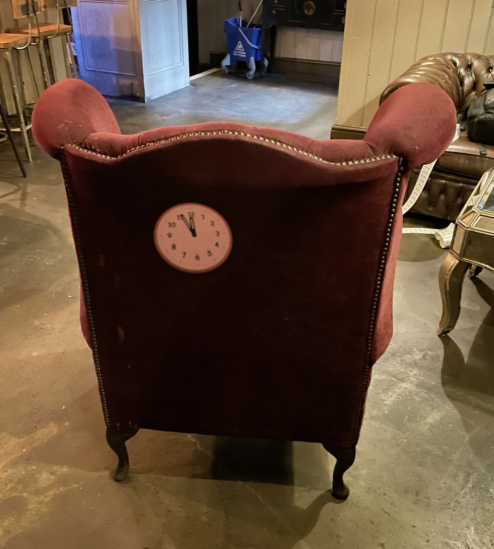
11:56
